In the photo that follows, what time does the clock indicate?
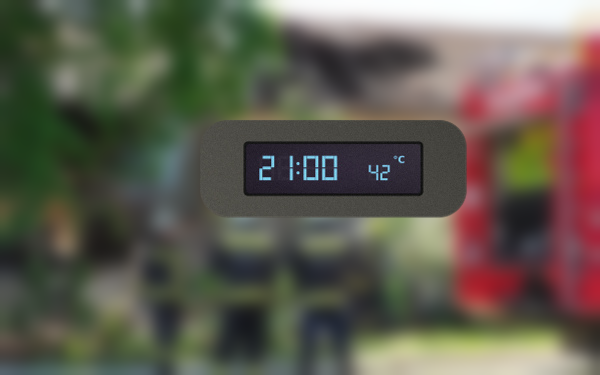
21:00
